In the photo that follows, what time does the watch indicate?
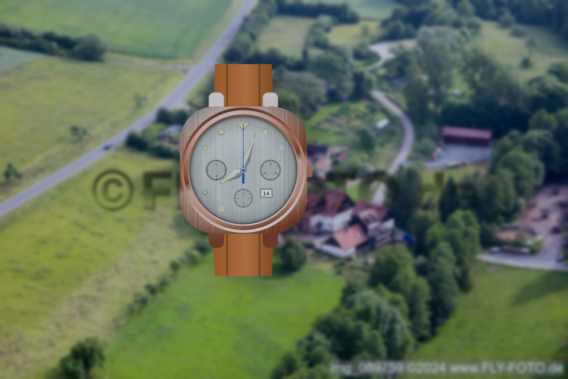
8:03
